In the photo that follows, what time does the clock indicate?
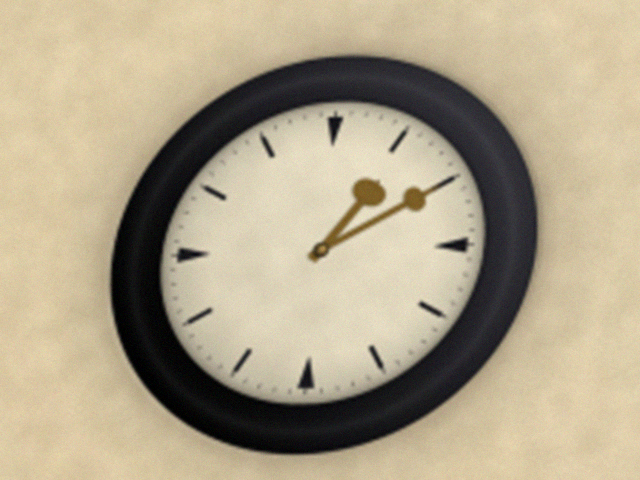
1:10
